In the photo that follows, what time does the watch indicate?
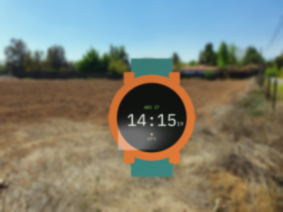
14:15
